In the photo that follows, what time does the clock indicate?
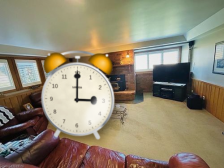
3:00
